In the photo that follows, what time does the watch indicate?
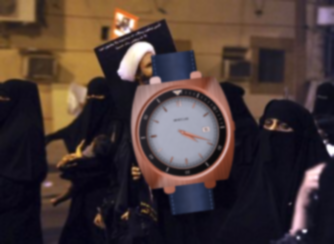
4:19
